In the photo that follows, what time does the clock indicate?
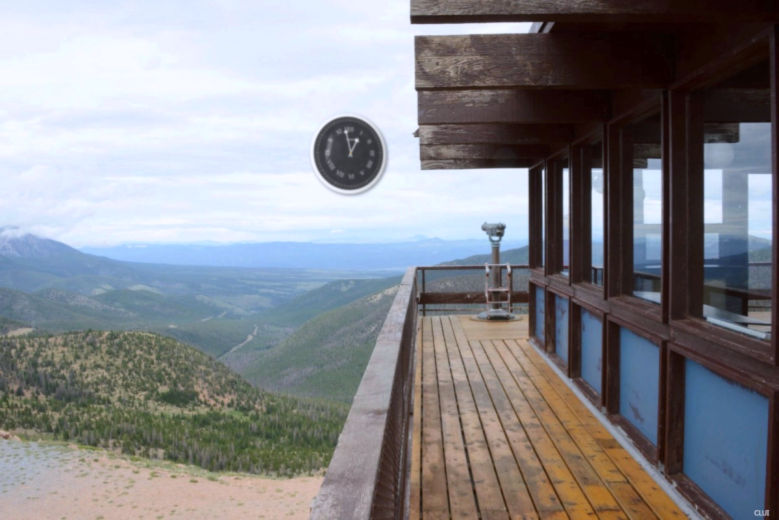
12:58
